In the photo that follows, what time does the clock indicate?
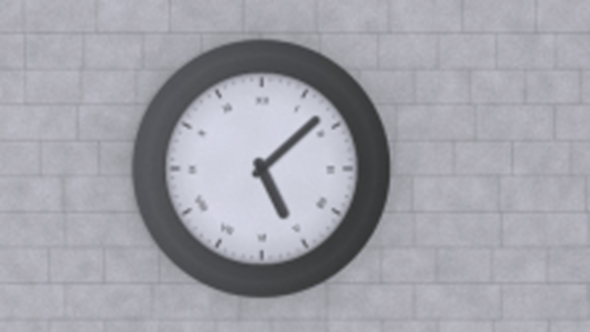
5:08
